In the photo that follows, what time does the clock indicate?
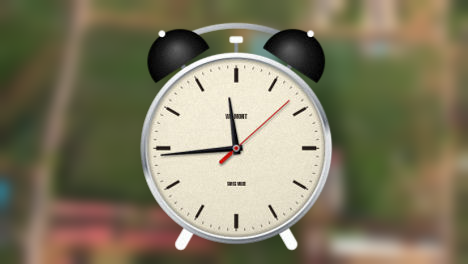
11:44:08
